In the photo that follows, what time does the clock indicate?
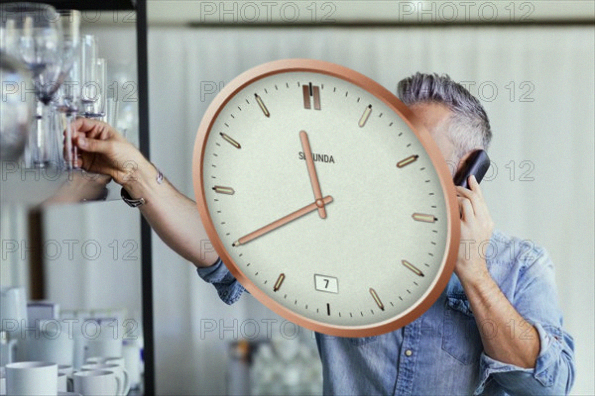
11:40
